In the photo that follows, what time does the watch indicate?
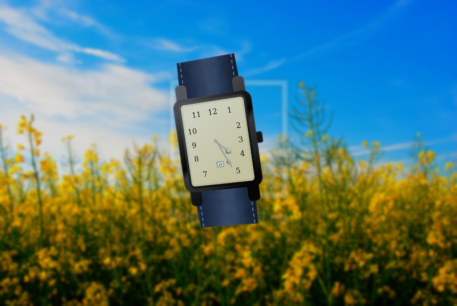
4:26
